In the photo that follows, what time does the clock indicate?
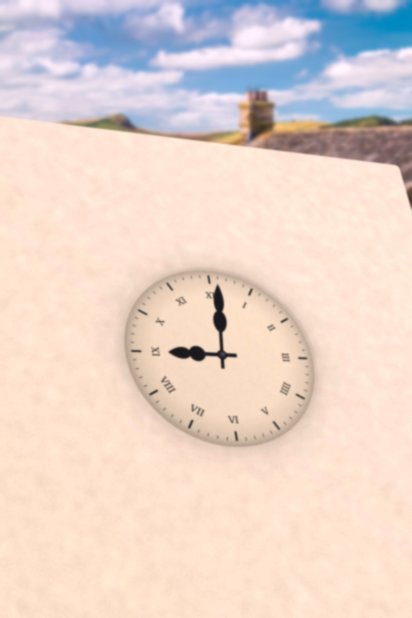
9:01
